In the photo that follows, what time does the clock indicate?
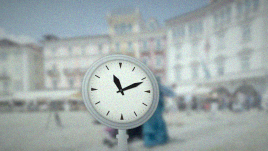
11:11
